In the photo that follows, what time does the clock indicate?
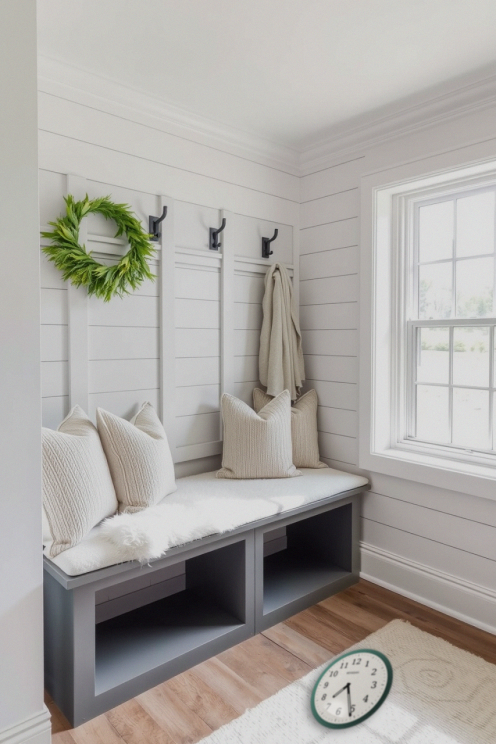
7:26
